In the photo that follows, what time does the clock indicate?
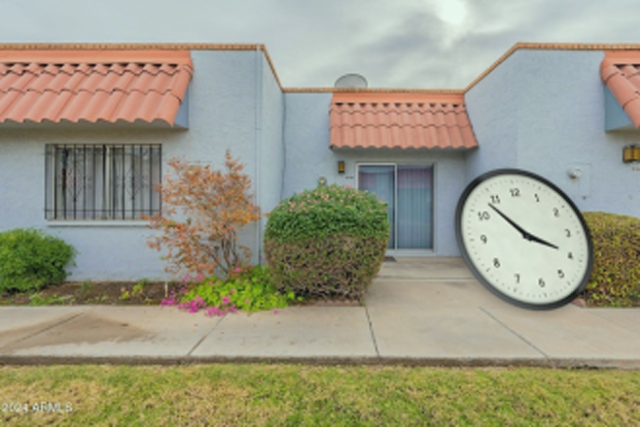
3:53
